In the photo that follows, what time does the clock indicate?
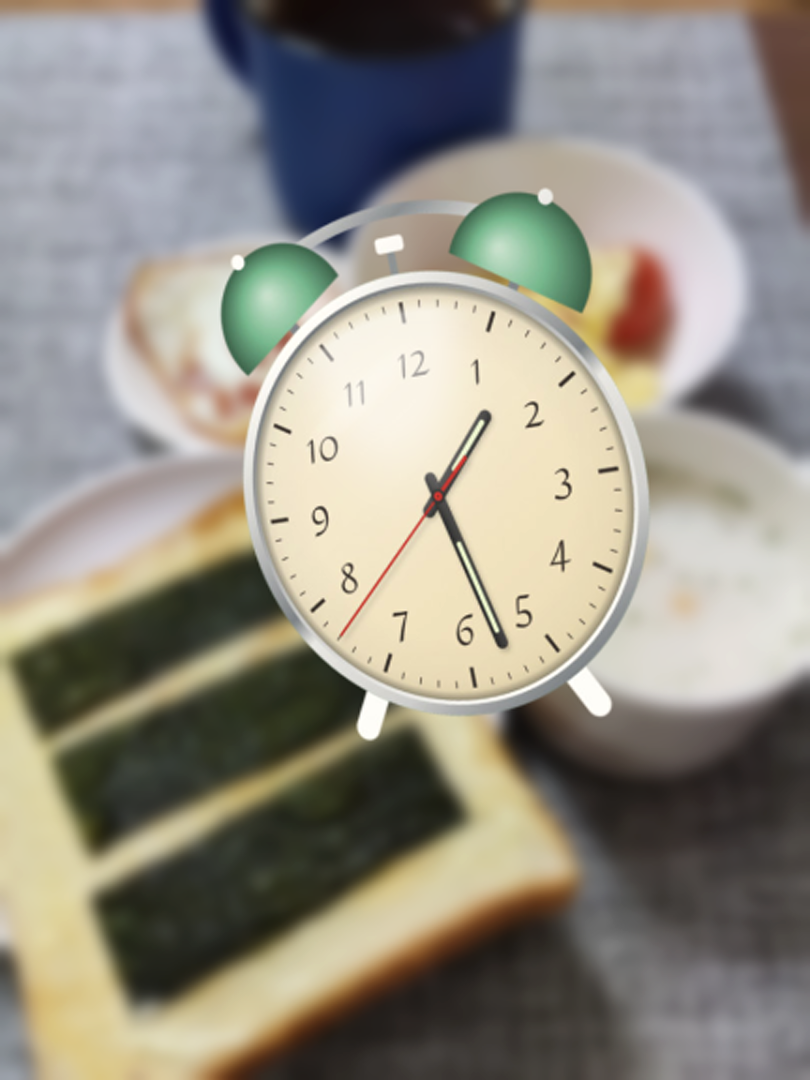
1:27:38
